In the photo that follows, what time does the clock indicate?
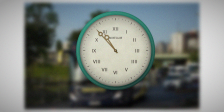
10:53
